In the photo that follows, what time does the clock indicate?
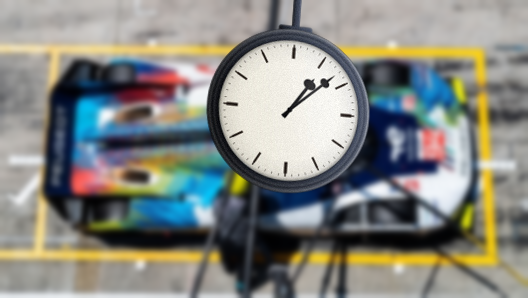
1:08
